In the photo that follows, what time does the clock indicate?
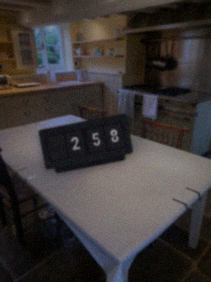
2:58
